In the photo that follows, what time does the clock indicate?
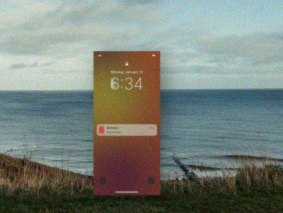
6:34
